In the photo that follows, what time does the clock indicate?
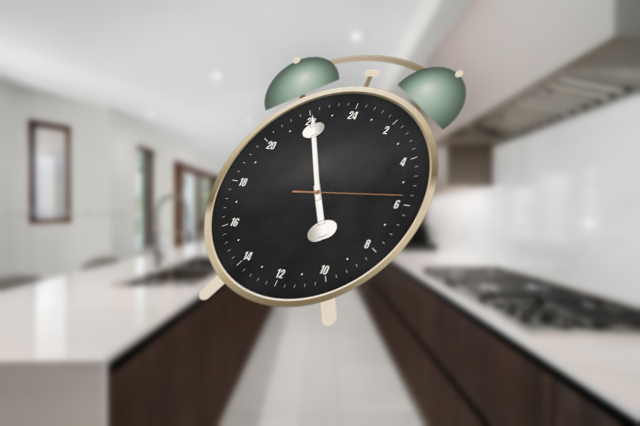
9:55:14
